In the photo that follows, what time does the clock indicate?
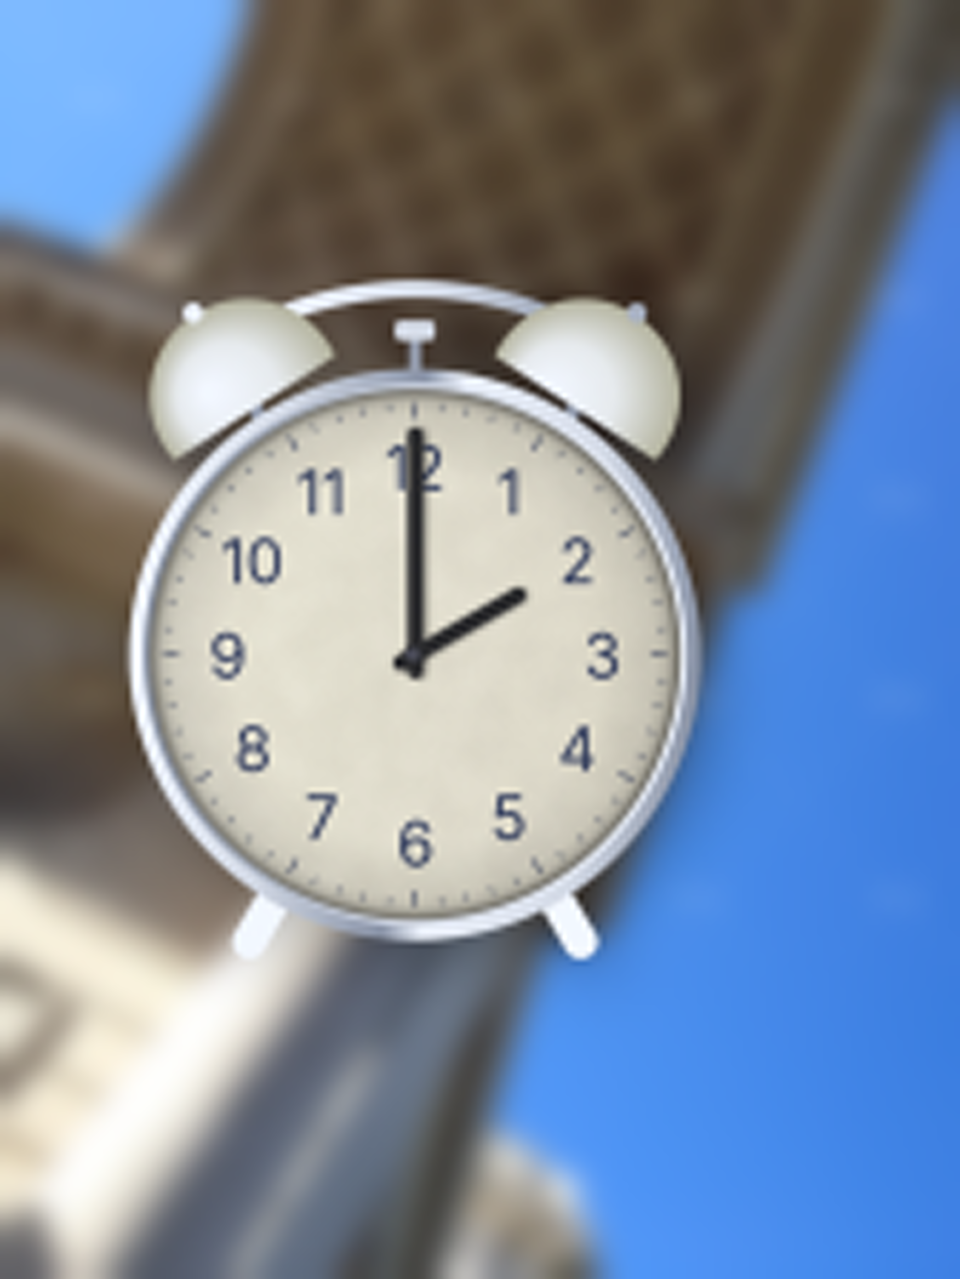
2:00
